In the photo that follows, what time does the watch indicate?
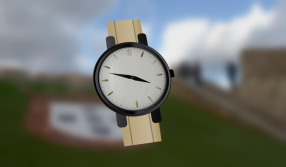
3:48
